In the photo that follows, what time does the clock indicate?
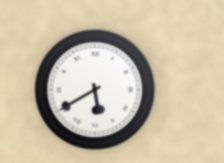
5:40
